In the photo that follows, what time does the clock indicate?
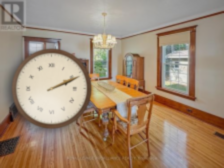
2:11
